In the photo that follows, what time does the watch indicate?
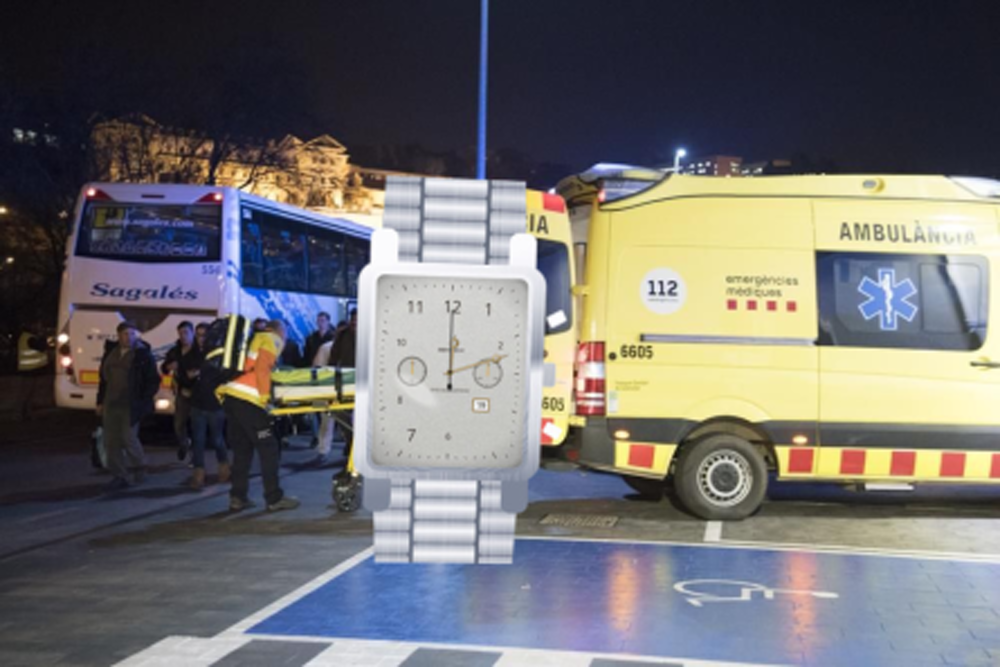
12:12
